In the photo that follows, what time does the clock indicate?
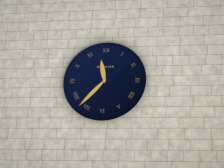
11:37
